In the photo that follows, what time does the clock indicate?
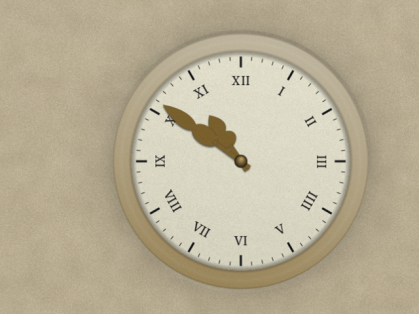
10:51
